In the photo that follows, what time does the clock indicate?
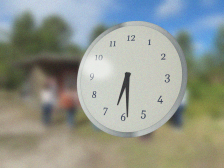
6:29
